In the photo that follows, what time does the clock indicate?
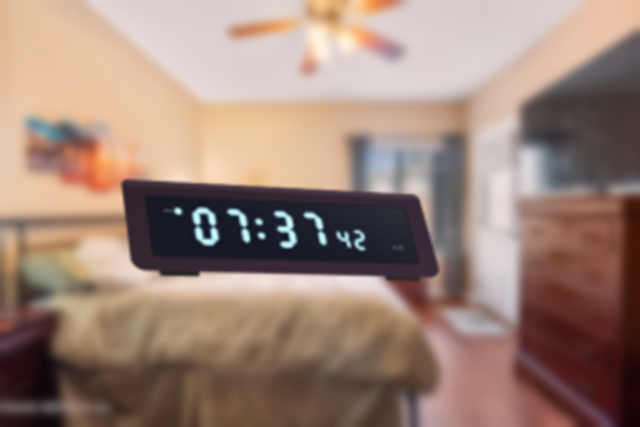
7:37:42
